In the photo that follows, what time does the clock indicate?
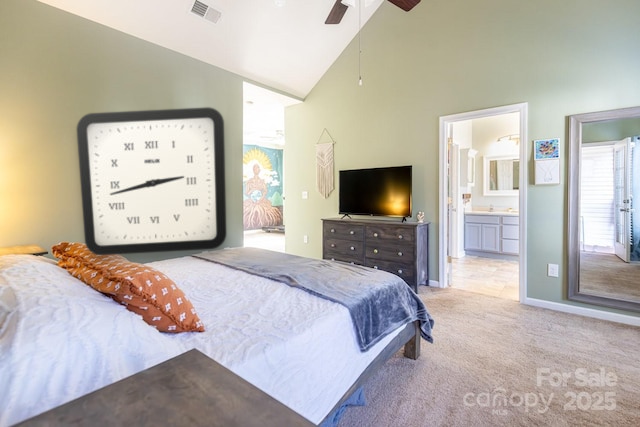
2:43
